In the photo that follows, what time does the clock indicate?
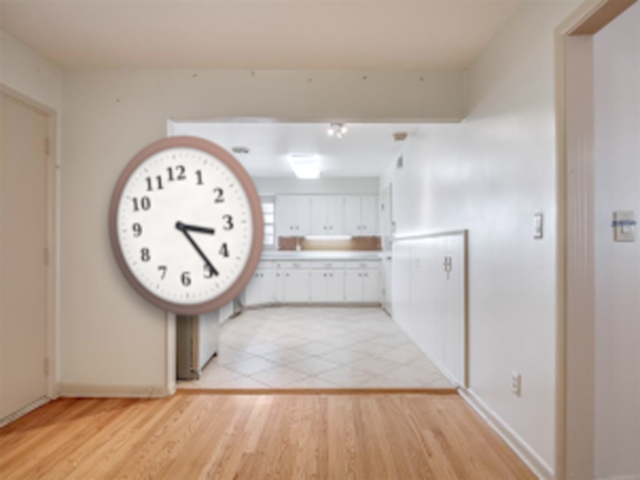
3:24
